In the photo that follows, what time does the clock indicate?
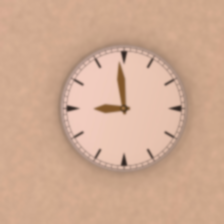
8:59
